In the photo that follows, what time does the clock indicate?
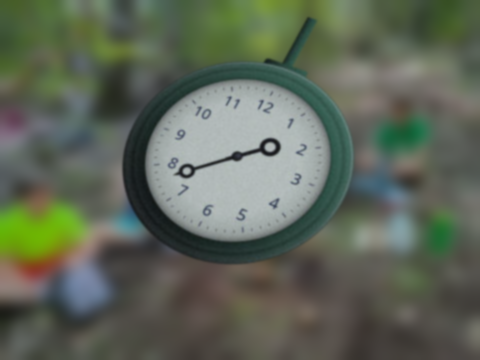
1:38
